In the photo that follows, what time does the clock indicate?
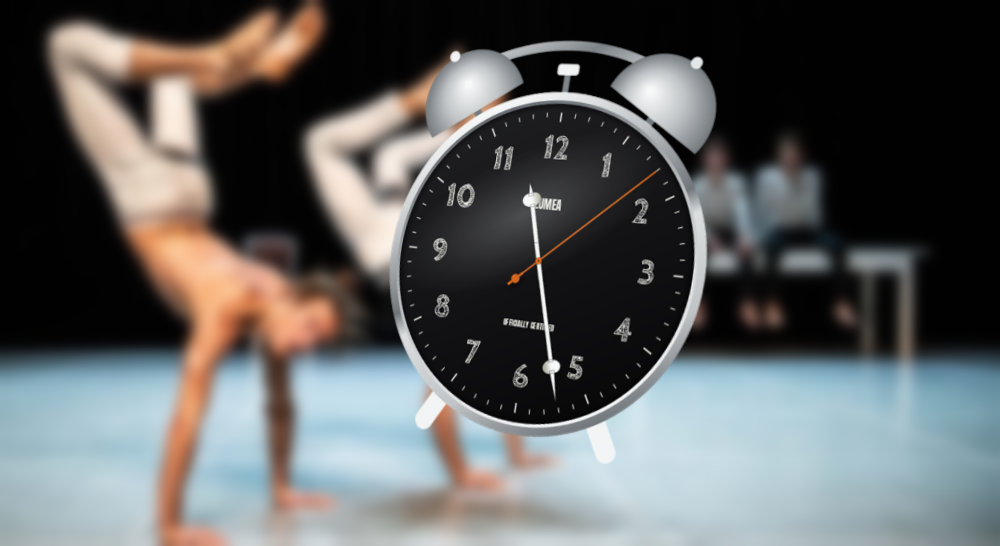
11:27:08
